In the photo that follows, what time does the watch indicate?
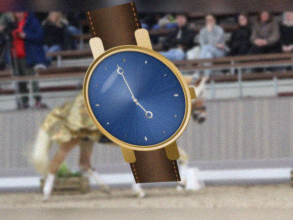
4:58
